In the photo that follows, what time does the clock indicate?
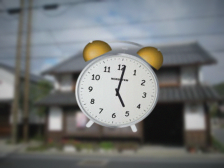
5:01
